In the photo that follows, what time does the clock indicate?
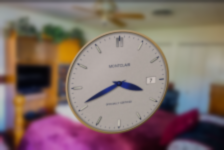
3:41
